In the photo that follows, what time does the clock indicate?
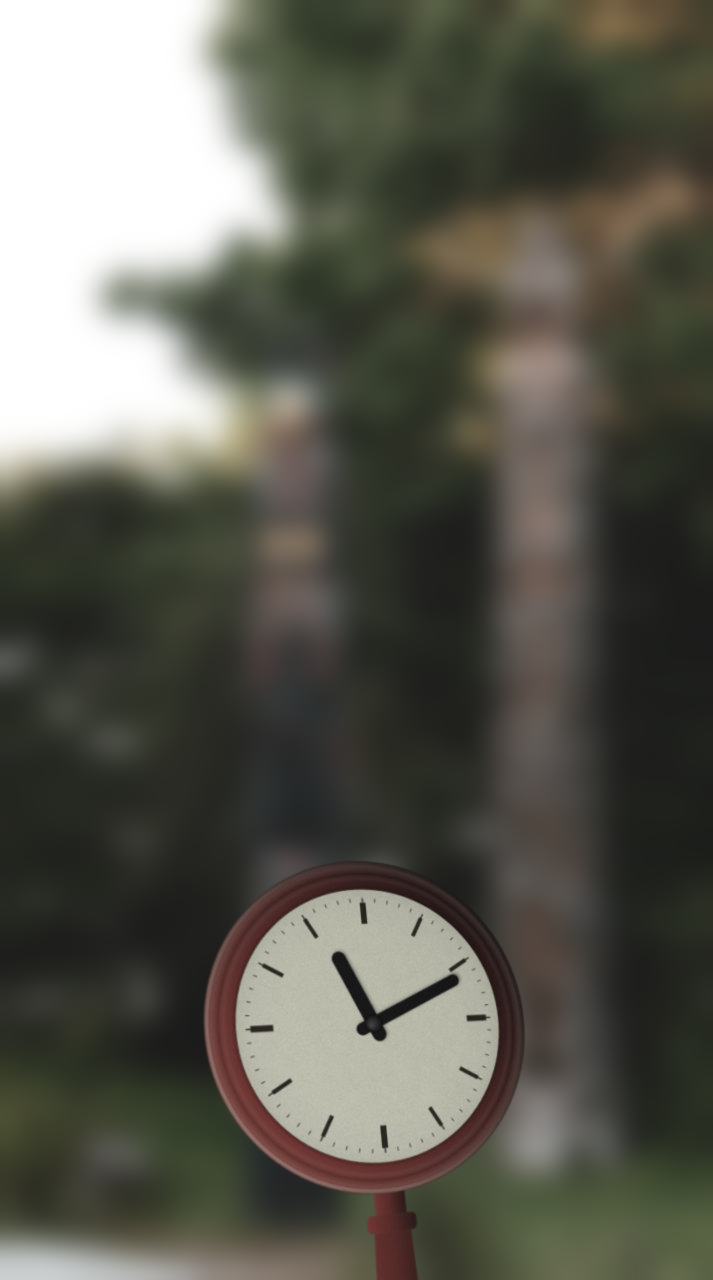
11:11
